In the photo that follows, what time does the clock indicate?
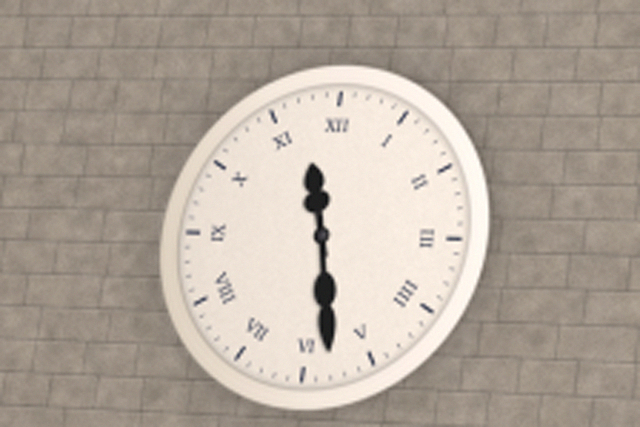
11:28
